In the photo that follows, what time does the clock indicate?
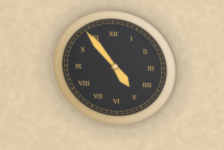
4:54
